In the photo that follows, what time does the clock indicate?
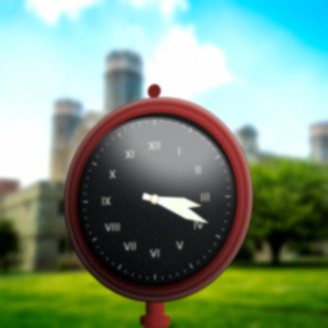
3:19
